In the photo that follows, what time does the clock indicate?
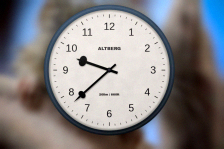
9:38
